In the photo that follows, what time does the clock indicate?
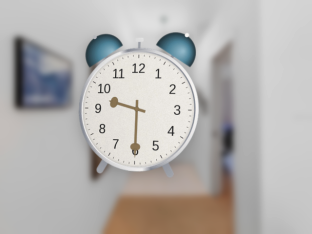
9:30
